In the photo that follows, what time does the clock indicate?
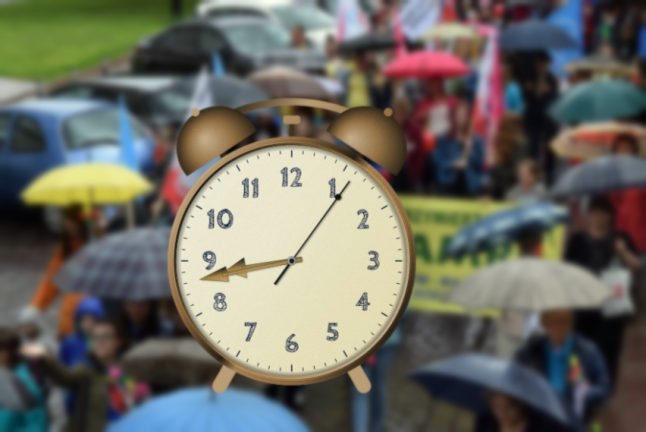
8:43:06
